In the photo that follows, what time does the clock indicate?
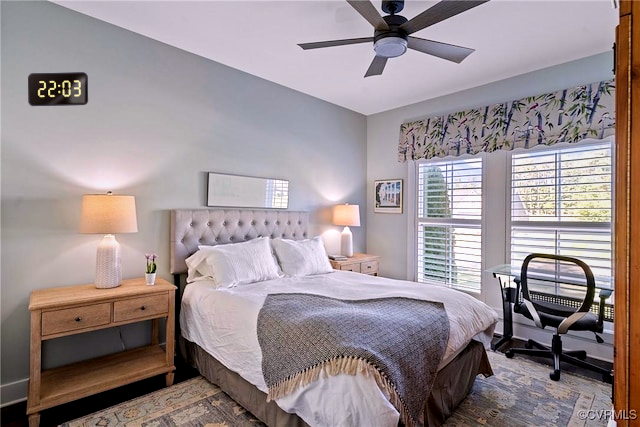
22:03
